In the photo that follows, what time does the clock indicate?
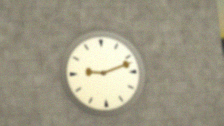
9:12
